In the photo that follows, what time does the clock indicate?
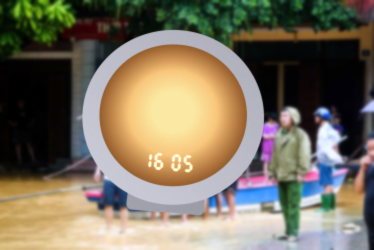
16:05
